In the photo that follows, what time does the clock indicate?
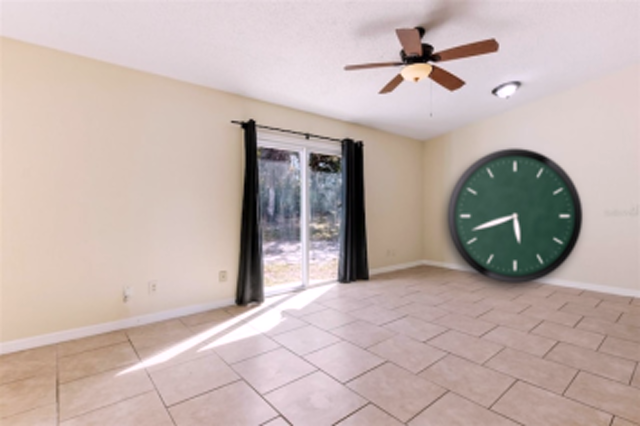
5:42
